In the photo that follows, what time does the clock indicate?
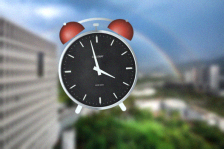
3:58
